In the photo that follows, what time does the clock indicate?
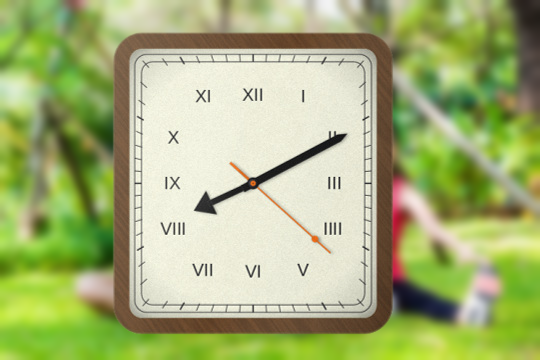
8:10:22
